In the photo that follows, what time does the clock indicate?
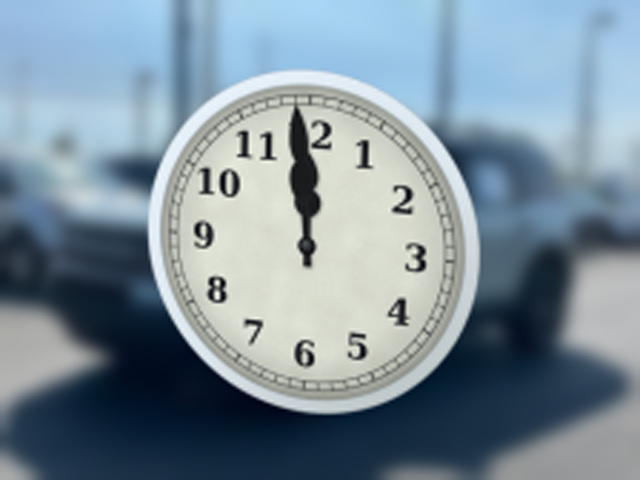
11:59
